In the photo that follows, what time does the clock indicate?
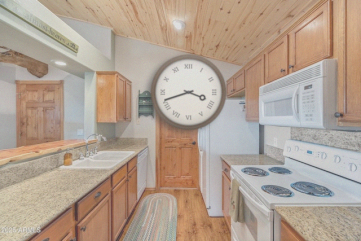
3:42
